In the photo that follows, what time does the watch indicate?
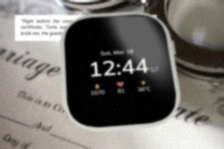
12:44
